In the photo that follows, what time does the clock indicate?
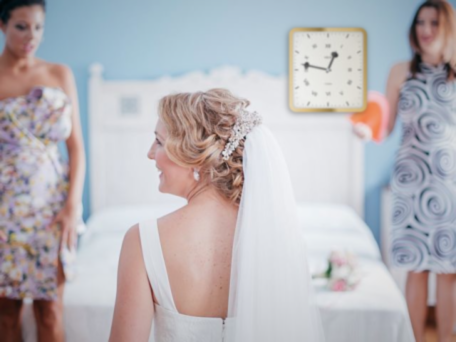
12:47
